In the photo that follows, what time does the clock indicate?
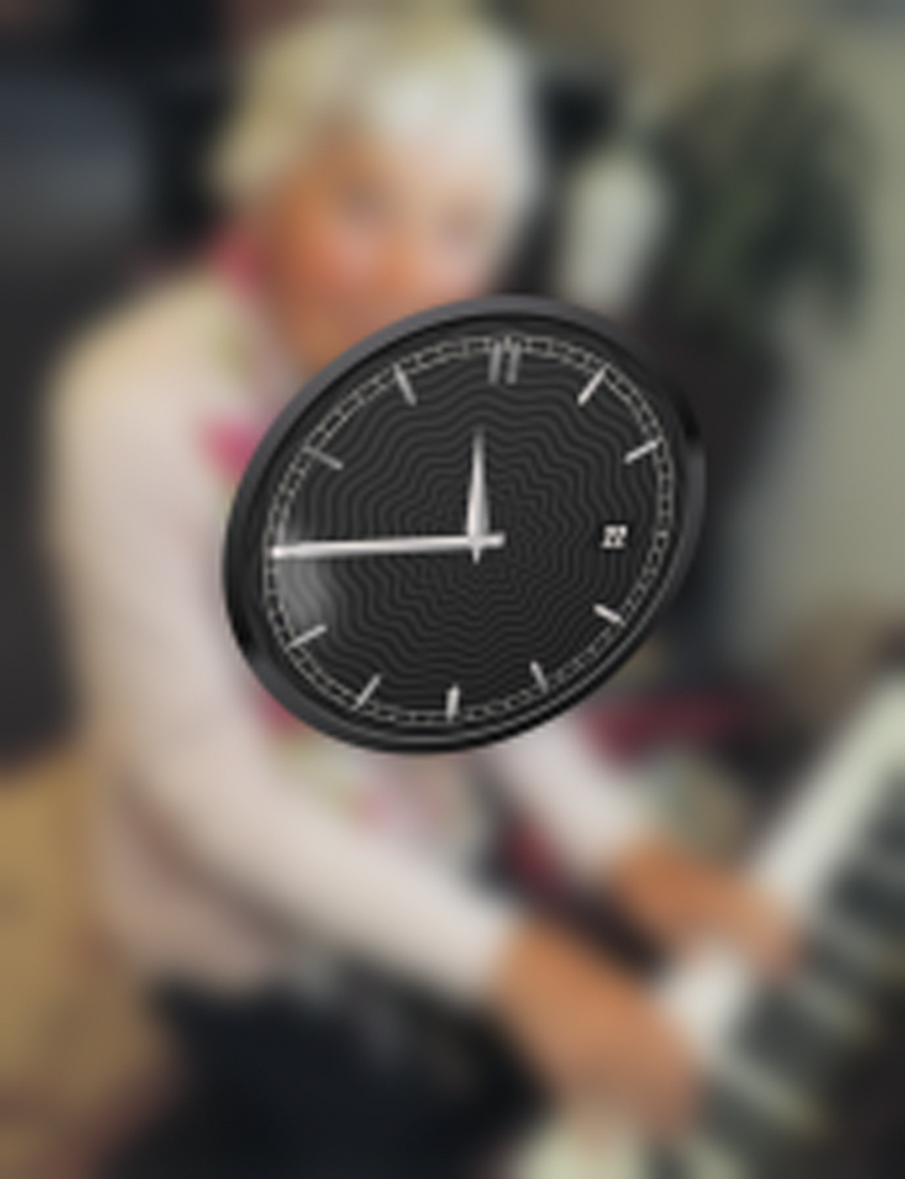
11:45
